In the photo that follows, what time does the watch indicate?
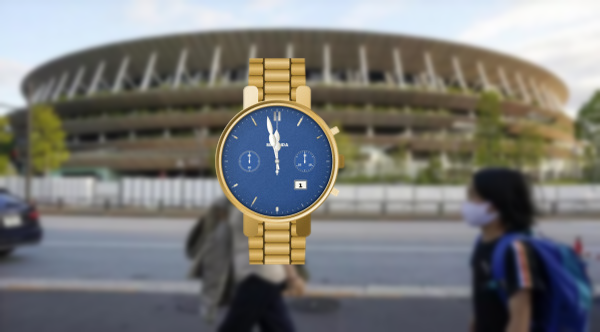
11:58
